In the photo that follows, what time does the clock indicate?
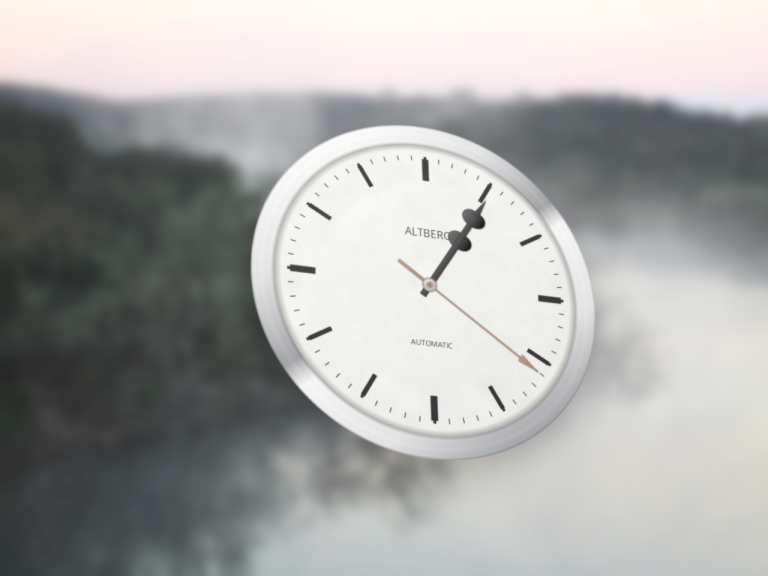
1:05:21
